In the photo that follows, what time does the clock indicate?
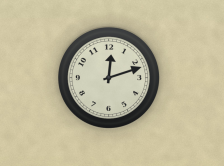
12:12
